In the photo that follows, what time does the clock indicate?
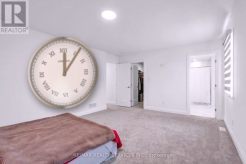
12:06
